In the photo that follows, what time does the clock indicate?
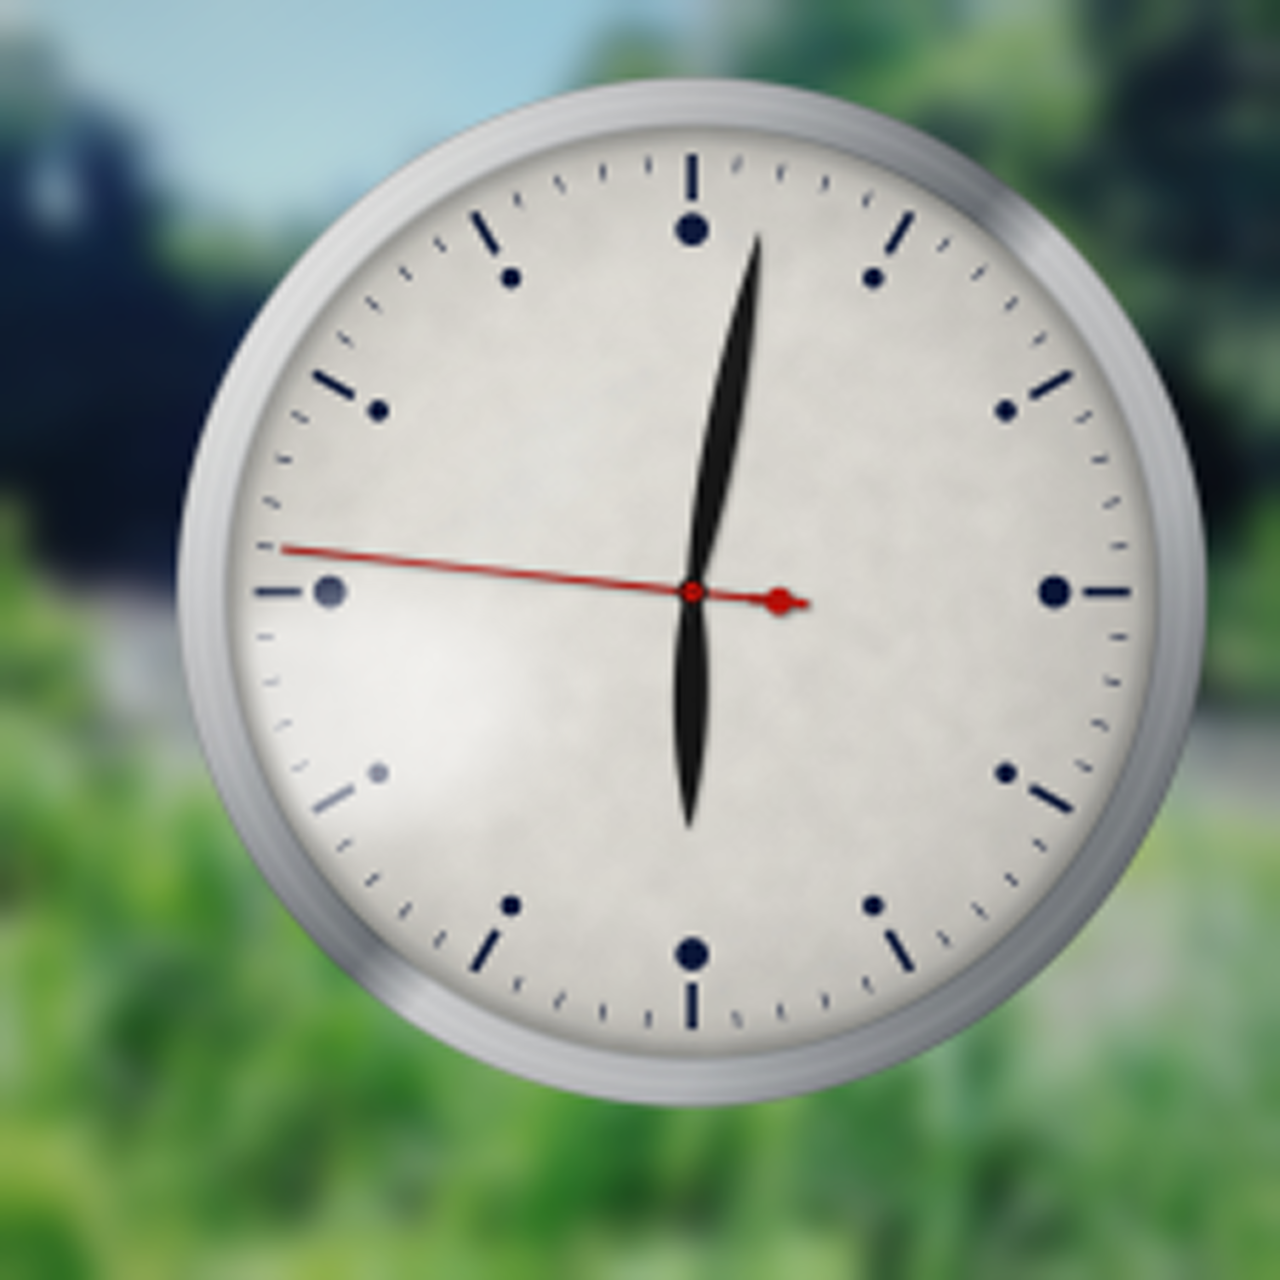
6:01:46
